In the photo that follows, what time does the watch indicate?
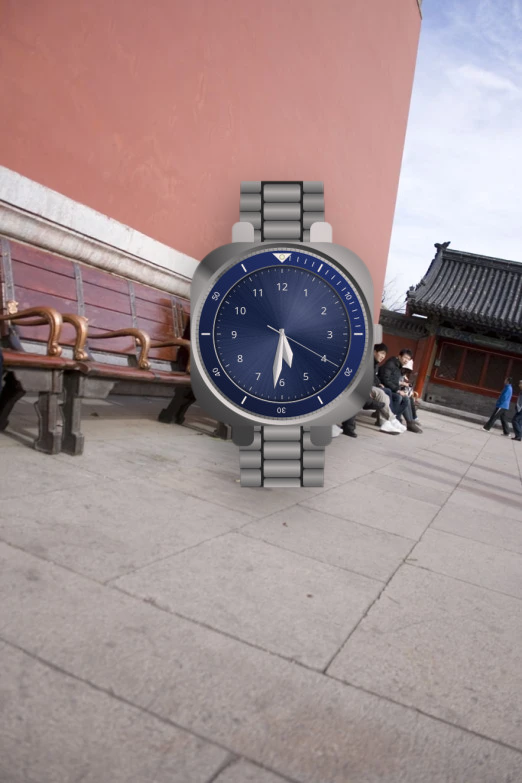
5:31:20
